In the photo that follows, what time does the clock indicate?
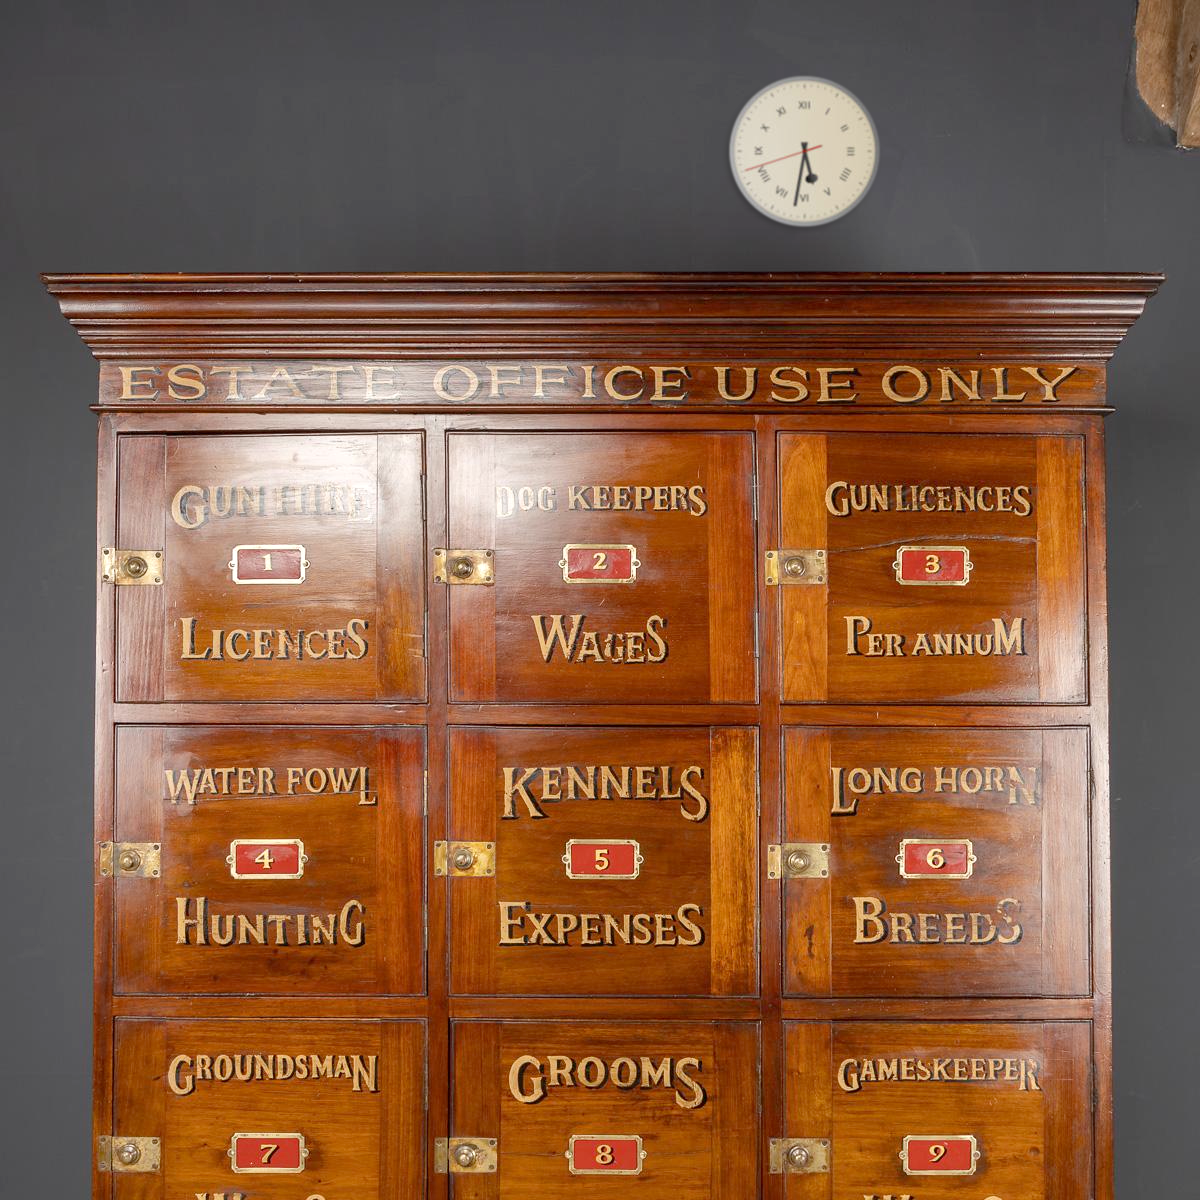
5:31:42
